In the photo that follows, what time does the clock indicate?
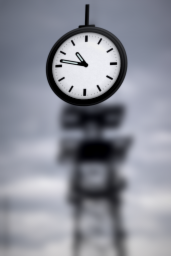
10:47
